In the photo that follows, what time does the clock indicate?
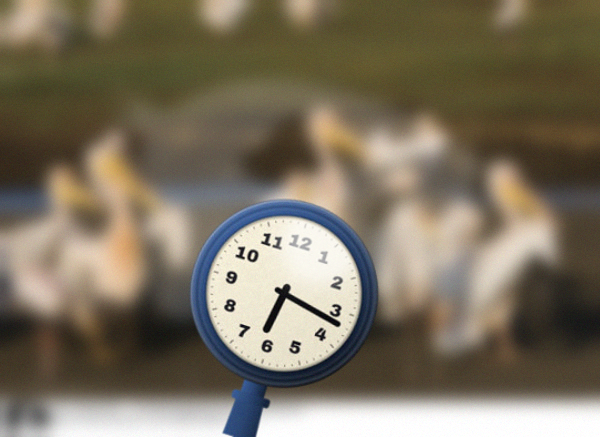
6:17
